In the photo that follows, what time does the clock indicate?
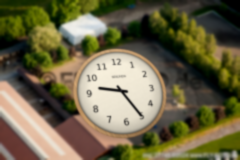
9:25
